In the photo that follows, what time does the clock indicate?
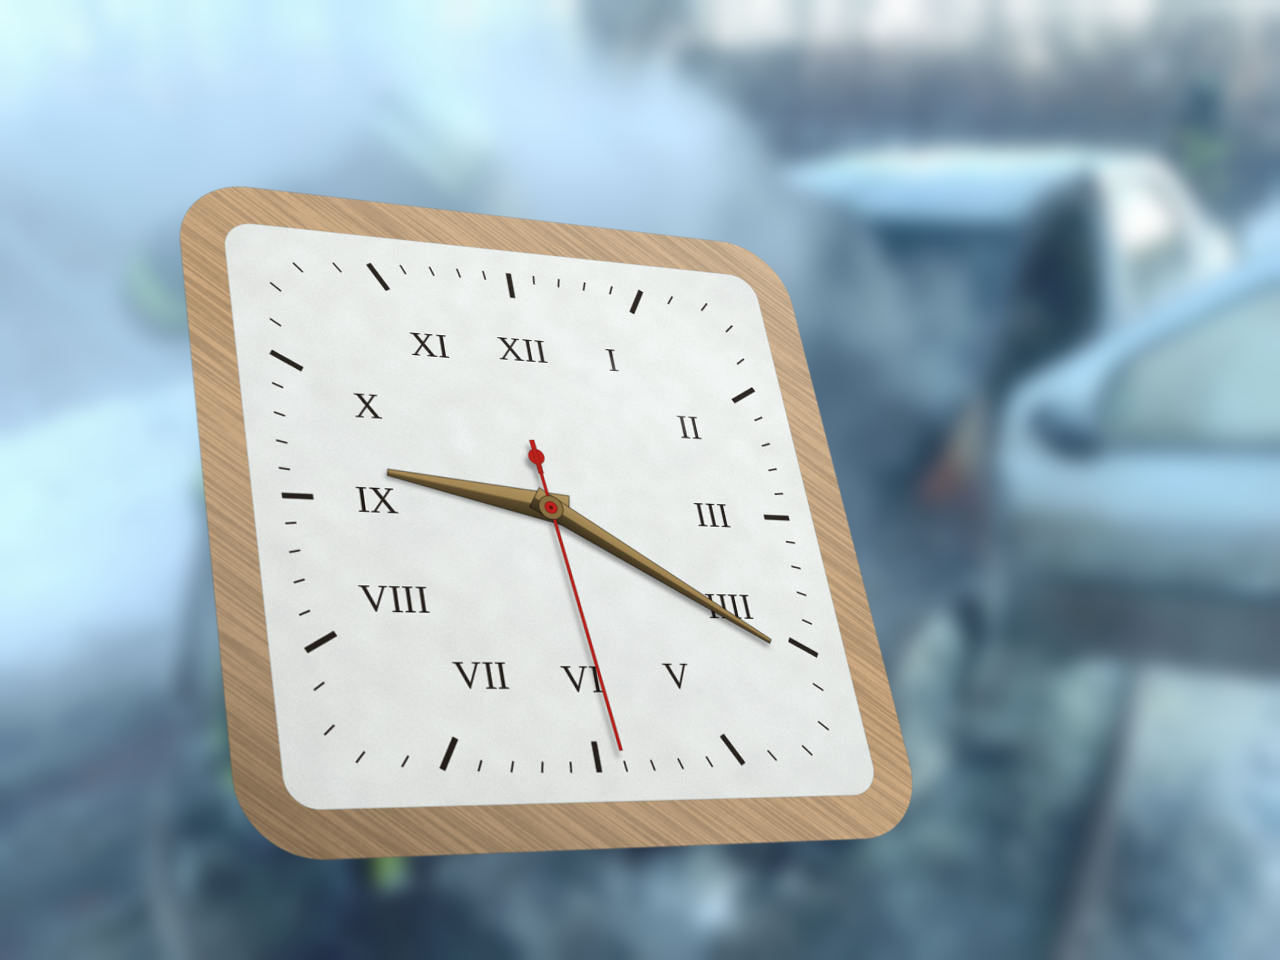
9:20:29
